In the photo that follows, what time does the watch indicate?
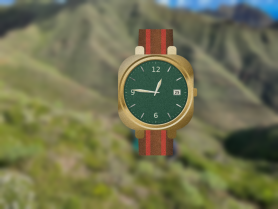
12:46
